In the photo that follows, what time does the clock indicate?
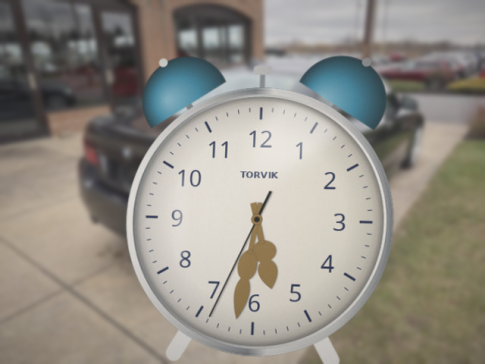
5:31:34
